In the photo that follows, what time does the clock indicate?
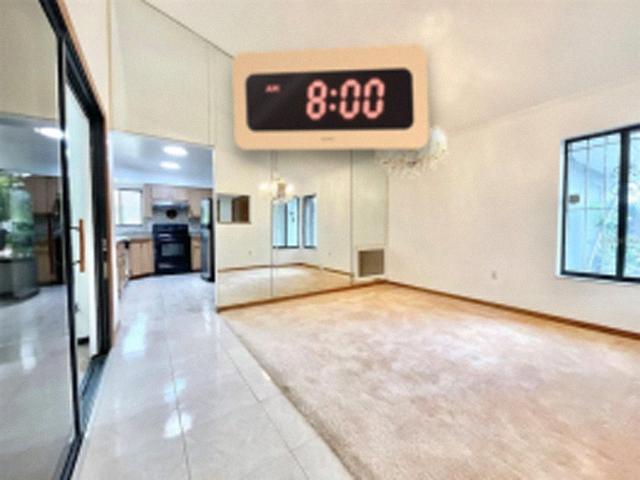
8:00
